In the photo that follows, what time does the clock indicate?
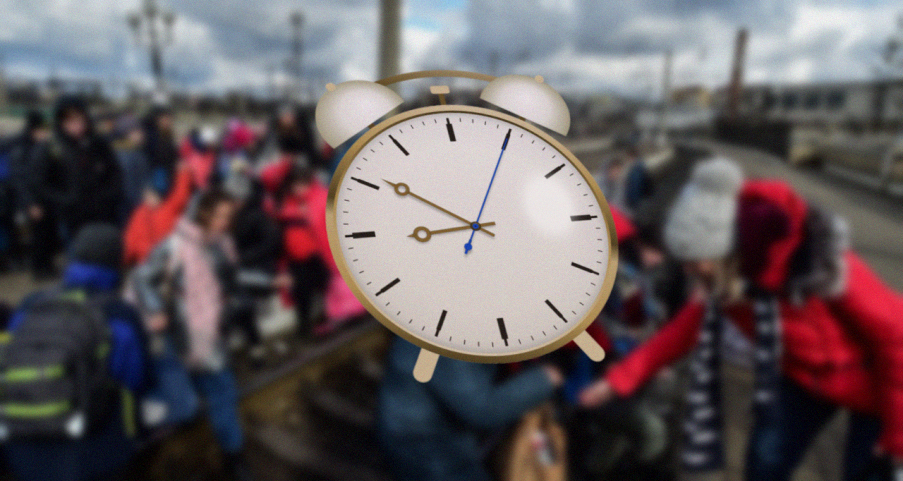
8:51:05
